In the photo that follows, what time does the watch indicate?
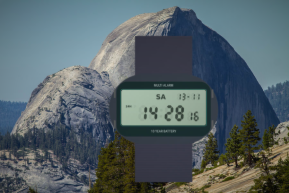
14:28:16
